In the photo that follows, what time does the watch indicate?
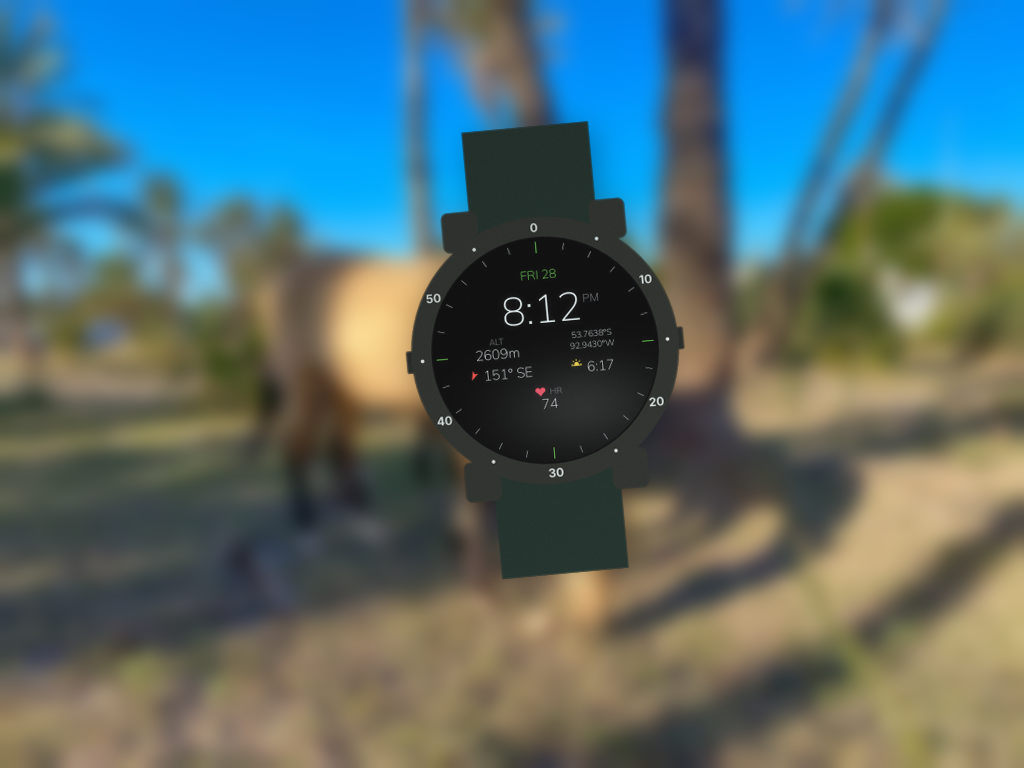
8:12
